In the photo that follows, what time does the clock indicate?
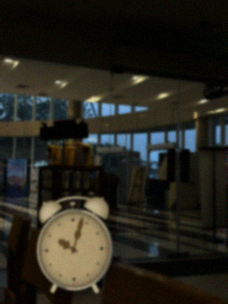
10:03
